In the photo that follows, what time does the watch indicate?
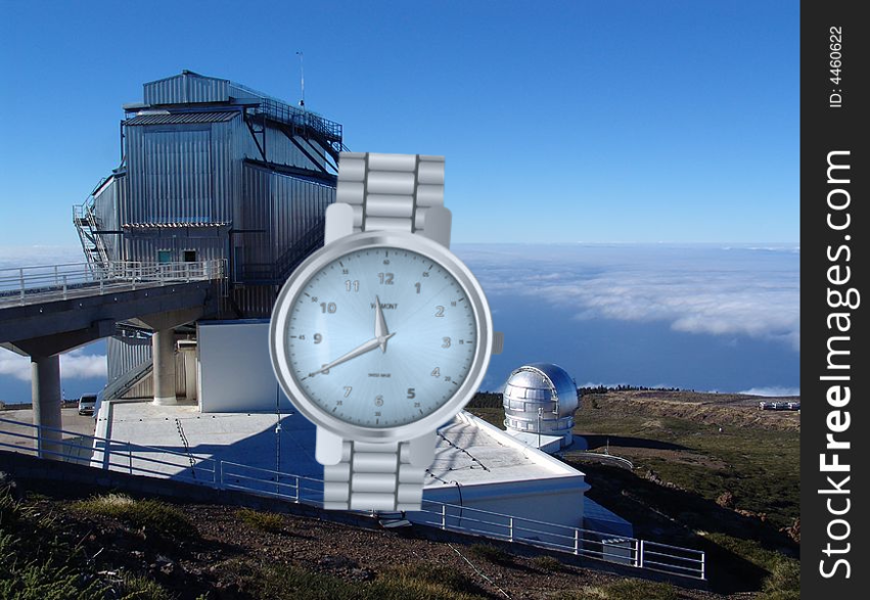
11:40
